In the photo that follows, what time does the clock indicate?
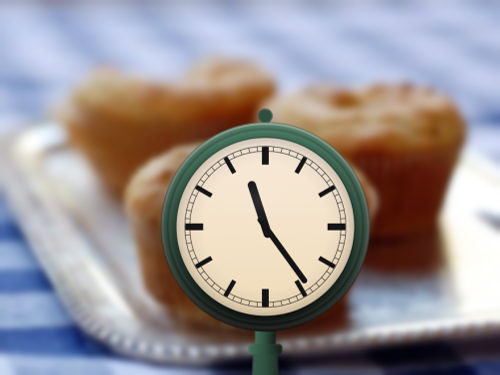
11:24
